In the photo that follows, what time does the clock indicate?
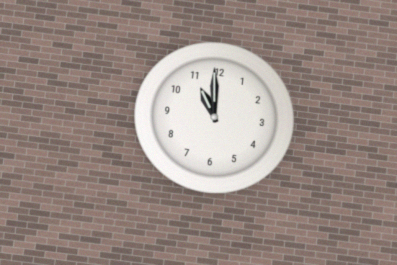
10:59
